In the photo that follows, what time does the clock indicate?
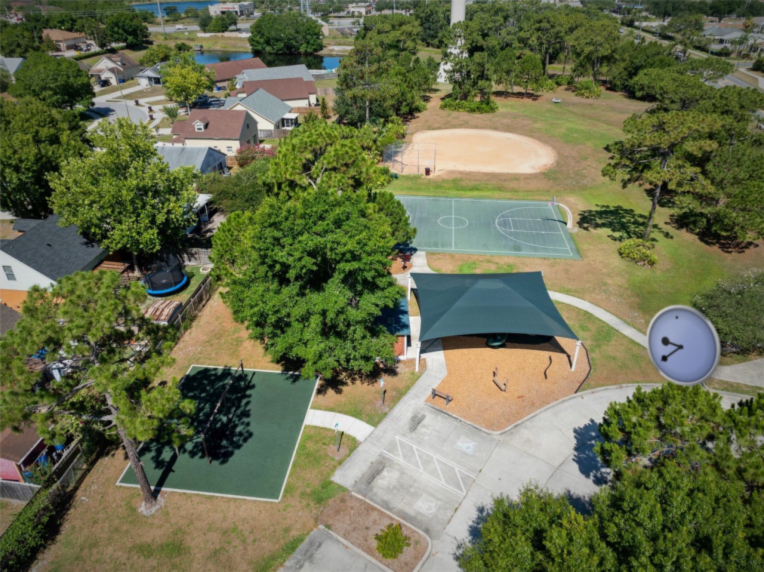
9:40
